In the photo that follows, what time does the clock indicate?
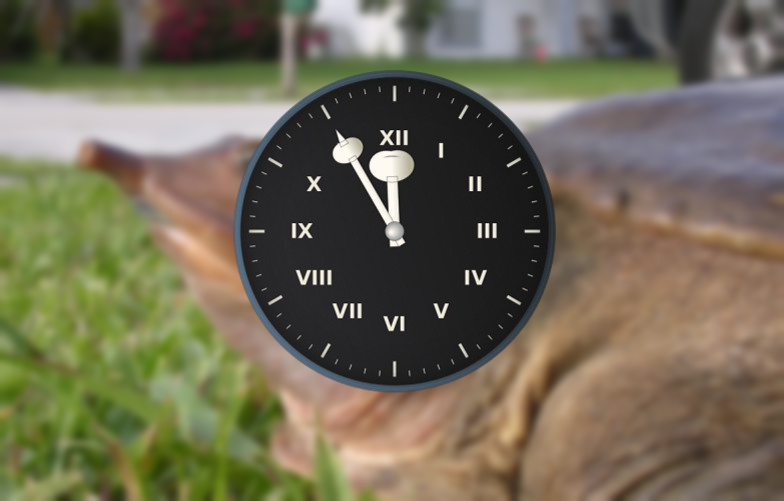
11:55
